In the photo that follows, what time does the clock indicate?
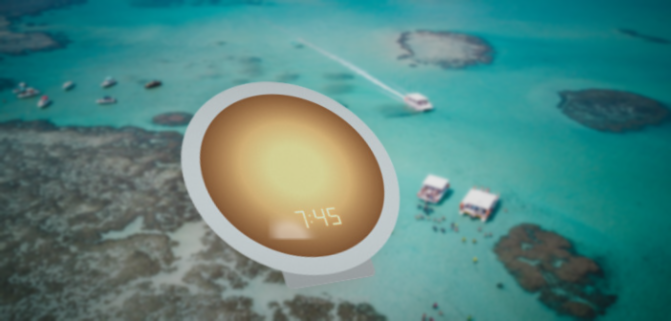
7:45
